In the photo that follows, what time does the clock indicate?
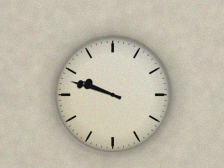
9:48
